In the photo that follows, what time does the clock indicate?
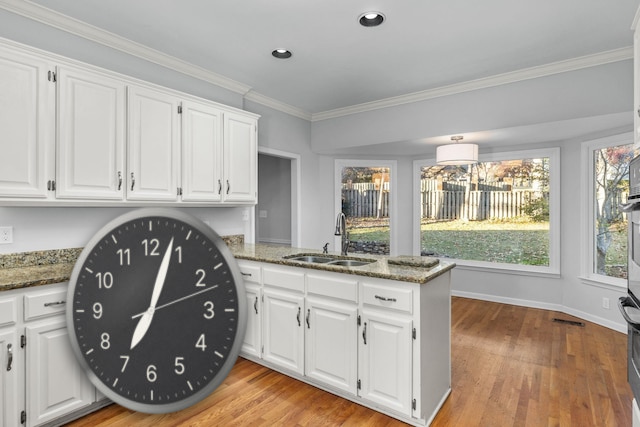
7:03:12
